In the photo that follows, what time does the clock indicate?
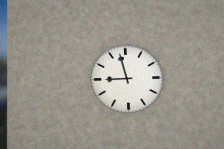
8:58
